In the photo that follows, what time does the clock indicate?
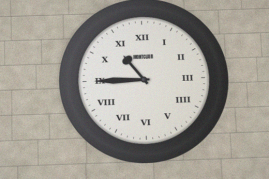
10:45
